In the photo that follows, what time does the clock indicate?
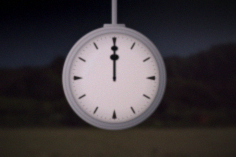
12:00
